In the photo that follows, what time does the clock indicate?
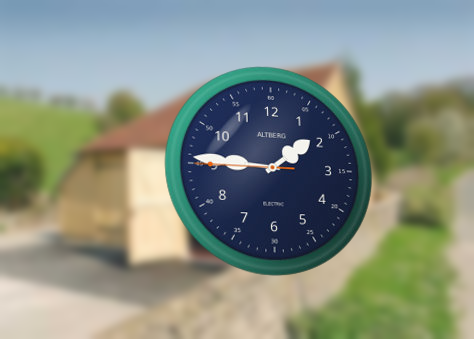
1:45:45
